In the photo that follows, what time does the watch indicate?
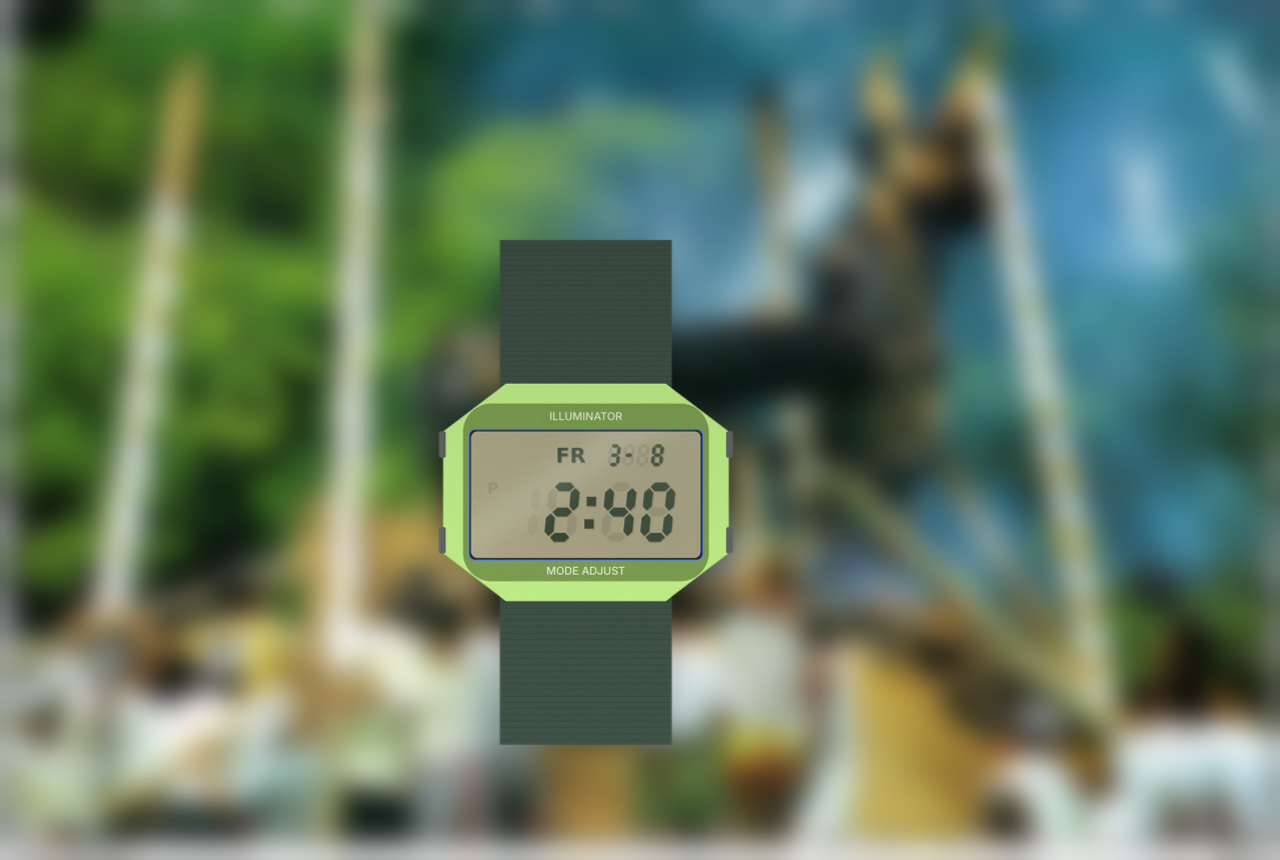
2:40
